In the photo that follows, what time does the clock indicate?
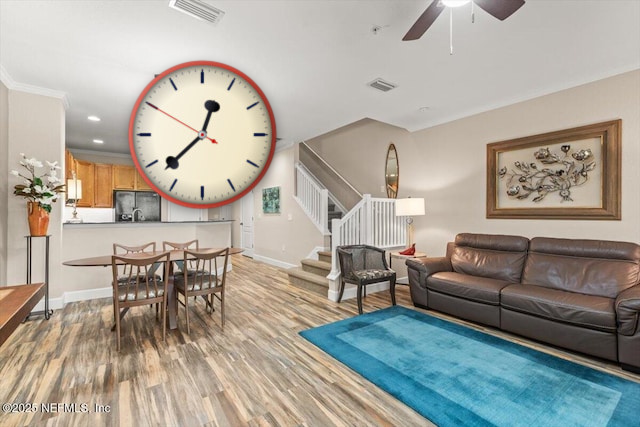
12:37:50
